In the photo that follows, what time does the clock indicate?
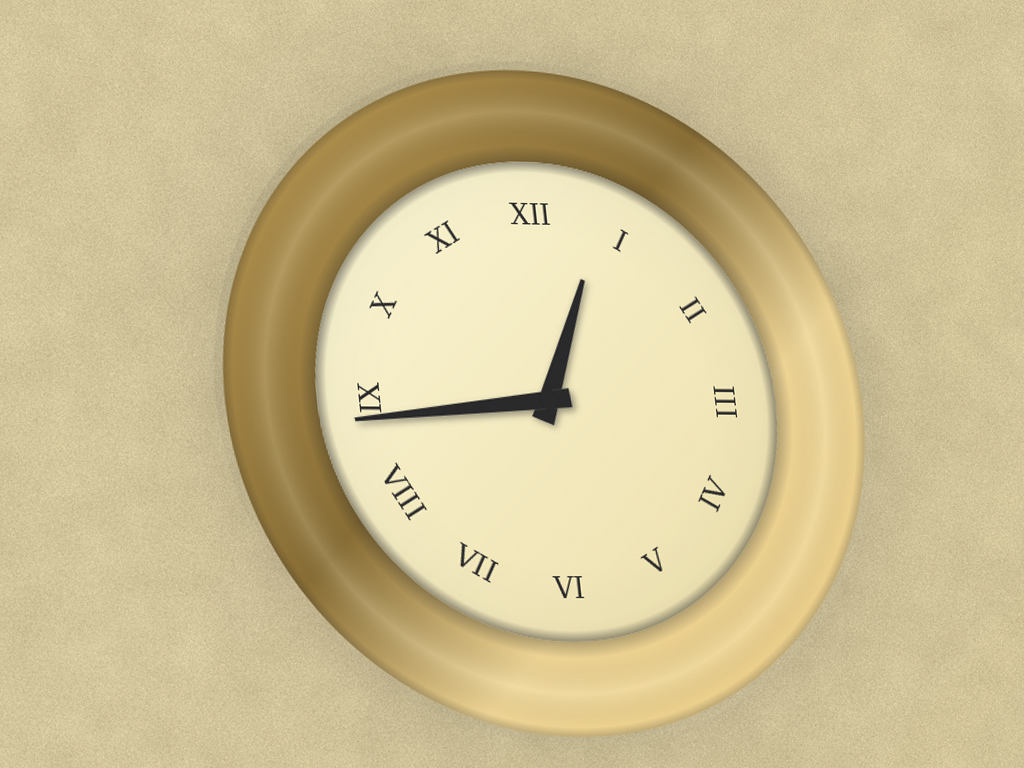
12:44
